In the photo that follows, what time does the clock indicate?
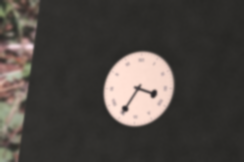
3:35
